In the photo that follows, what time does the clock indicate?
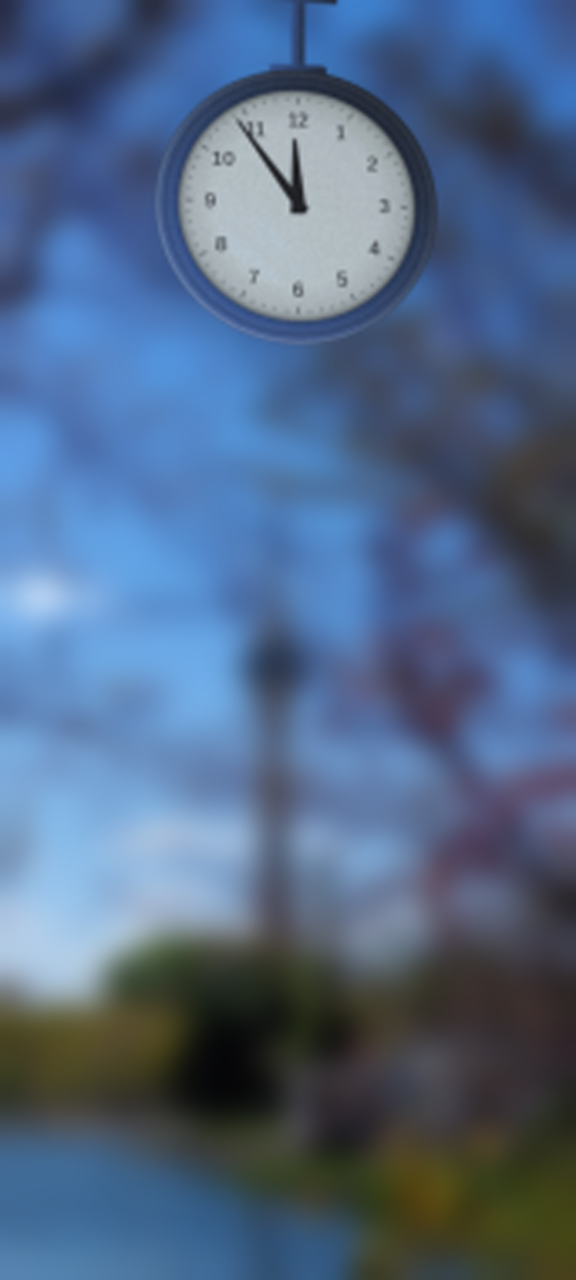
11:54
